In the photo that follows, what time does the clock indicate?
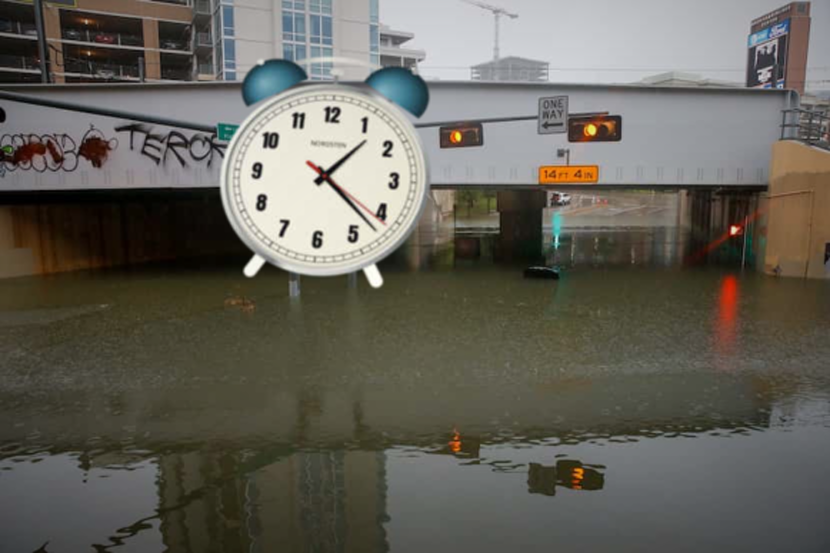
1:22:21
